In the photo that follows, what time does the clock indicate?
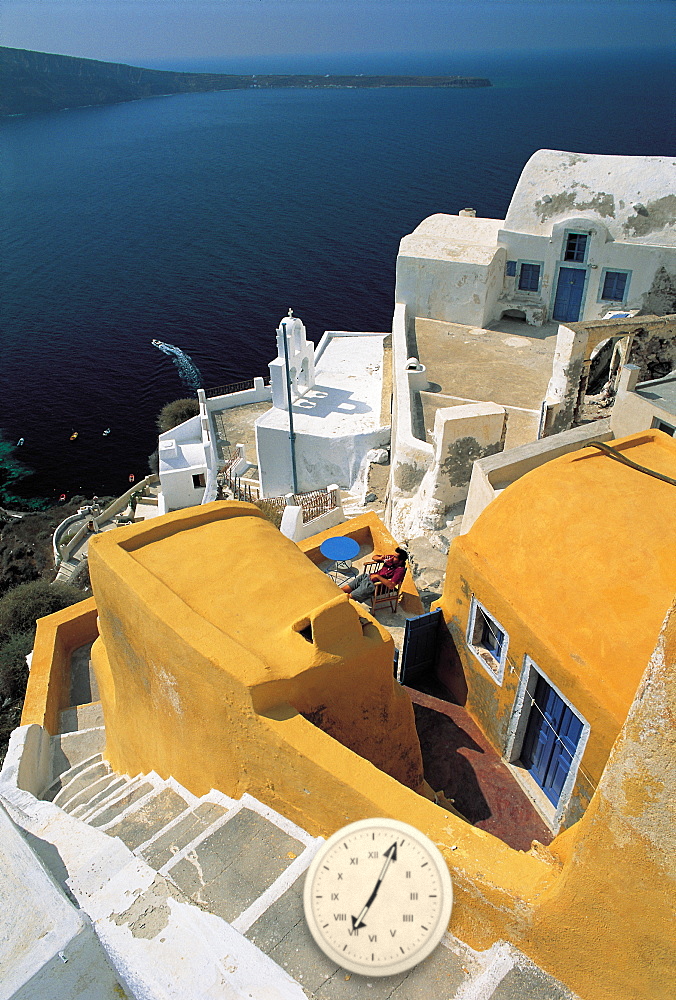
7:04
